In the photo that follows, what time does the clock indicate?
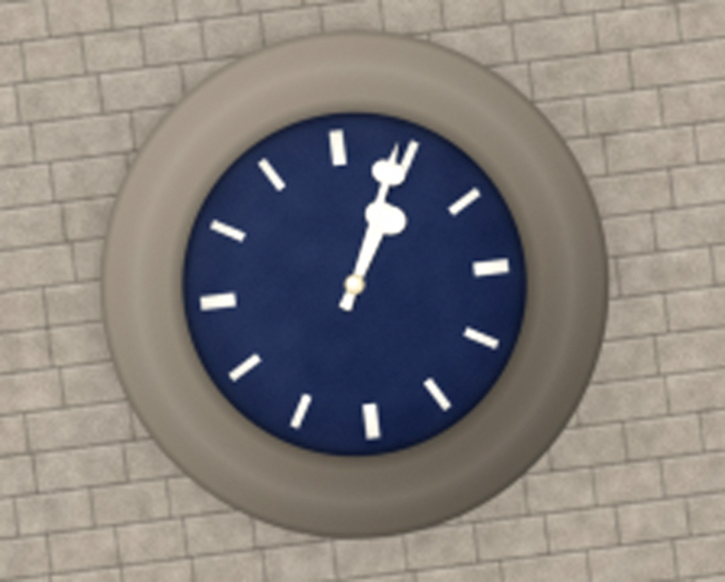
1:04
